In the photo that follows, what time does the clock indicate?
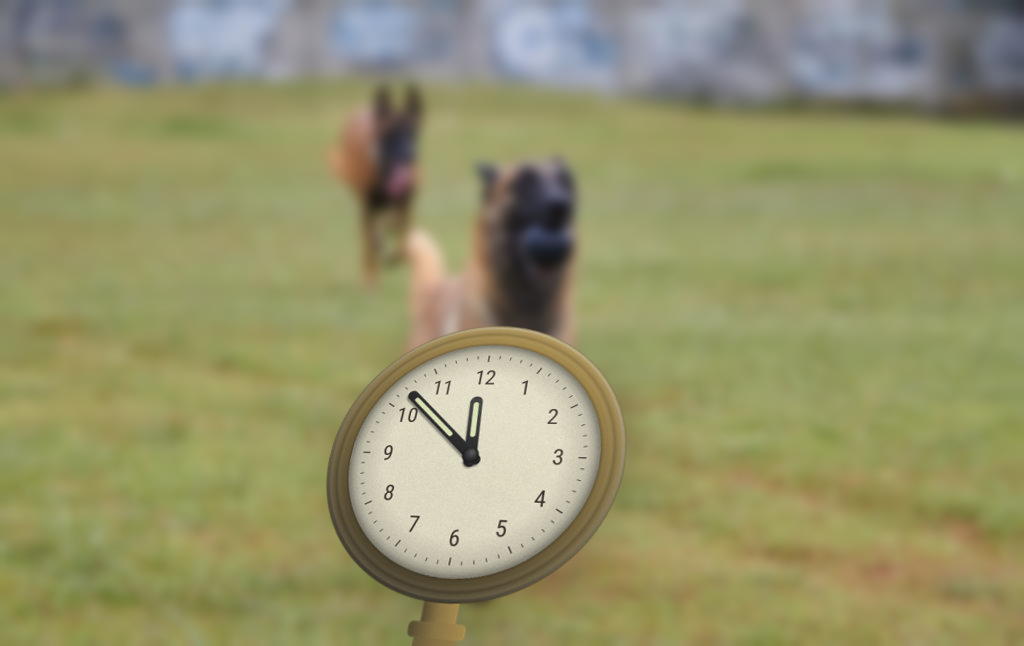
11:52
